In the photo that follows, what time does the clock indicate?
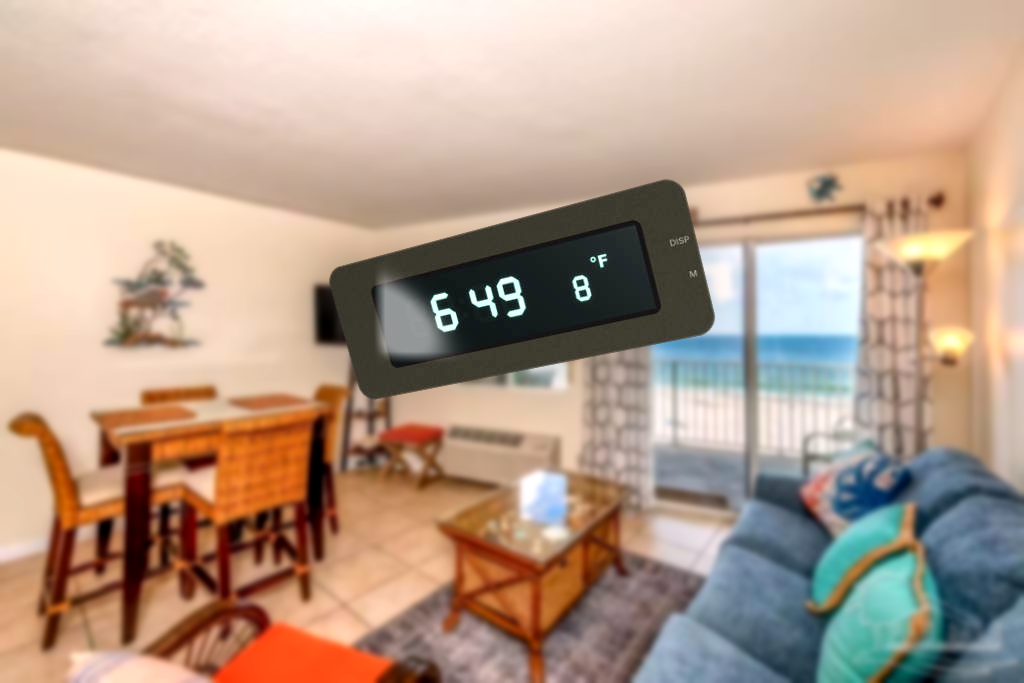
6:49
